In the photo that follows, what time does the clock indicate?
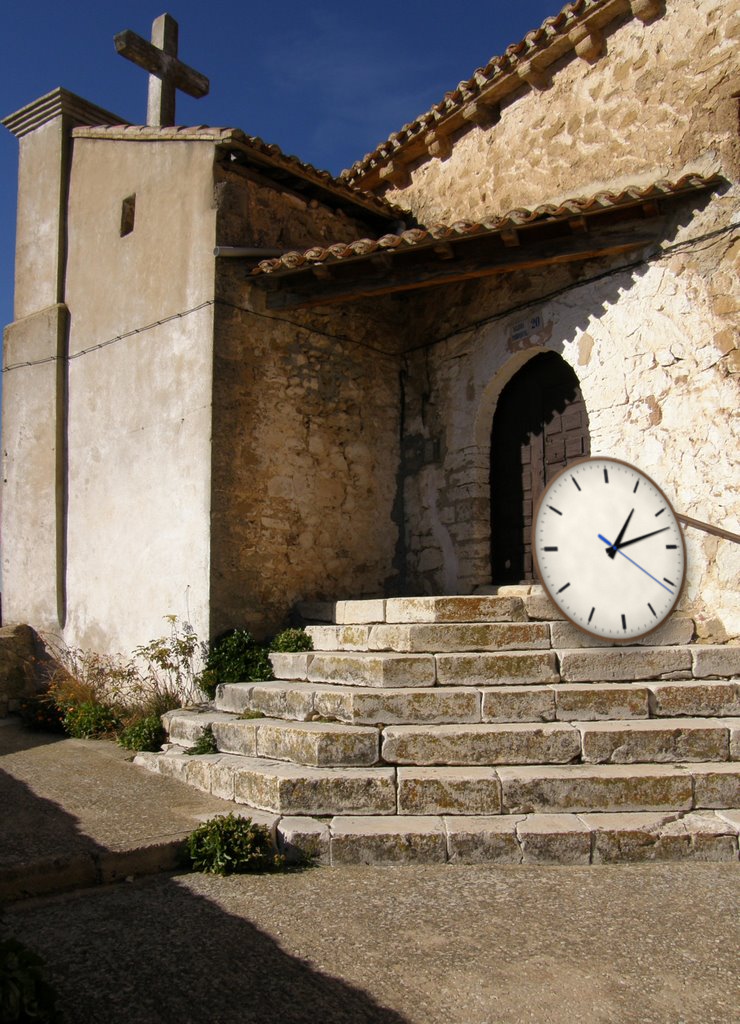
1:12:21
